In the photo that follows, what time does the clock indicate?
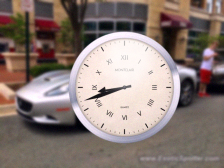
8:42
